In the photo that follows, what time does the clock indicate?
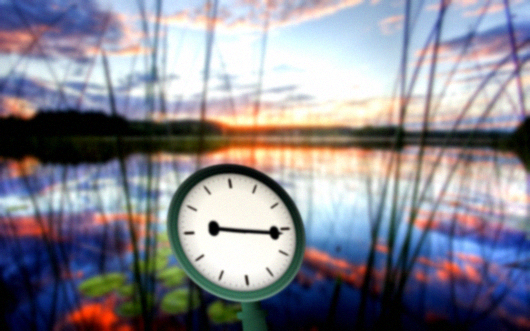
9:16
